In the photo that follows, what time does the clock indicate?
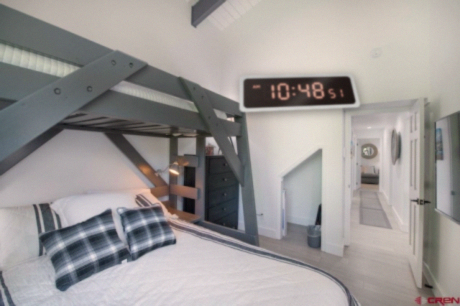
10:48
